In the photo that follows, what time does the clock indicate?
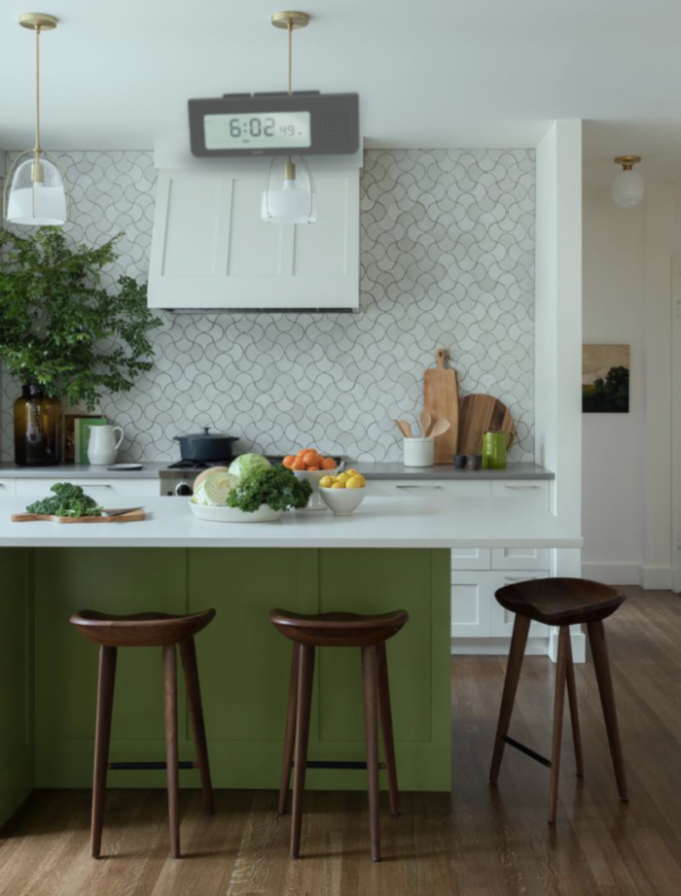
6:02
